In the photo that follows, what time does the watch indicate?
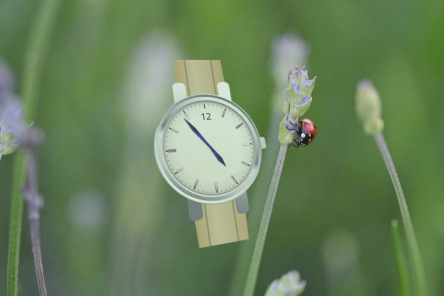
4:54
